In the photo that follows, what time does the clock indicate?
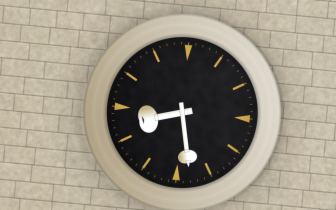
8:28
